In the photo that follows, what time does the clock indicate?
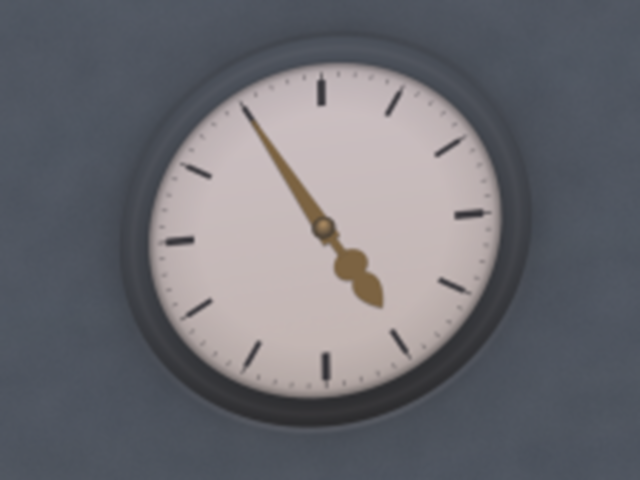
4:55
